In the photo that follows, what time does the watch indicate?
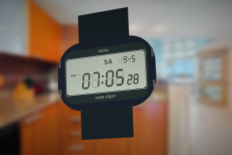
7:05:28
